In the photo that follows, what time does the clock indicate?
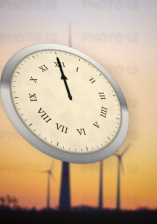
12:00
